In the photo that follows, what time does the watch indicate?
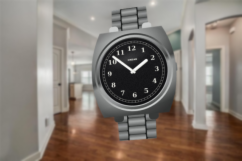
1:52
